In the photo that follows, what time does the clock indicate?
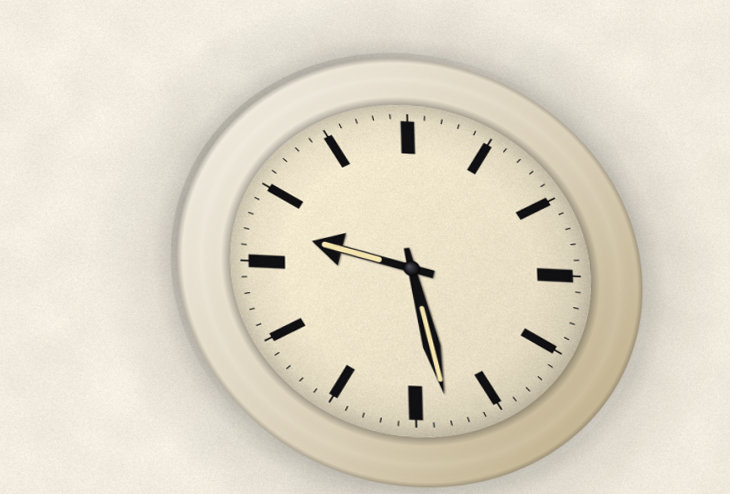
9:28
